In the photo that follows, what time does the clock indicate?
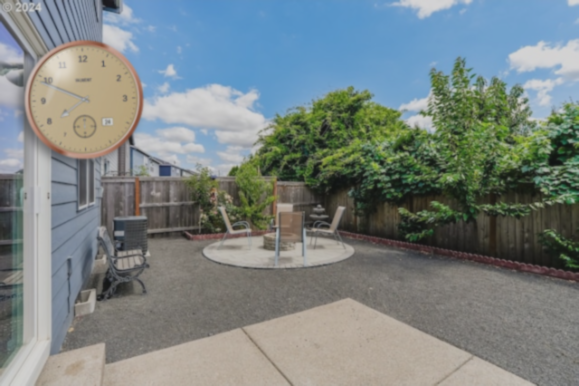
7:49
